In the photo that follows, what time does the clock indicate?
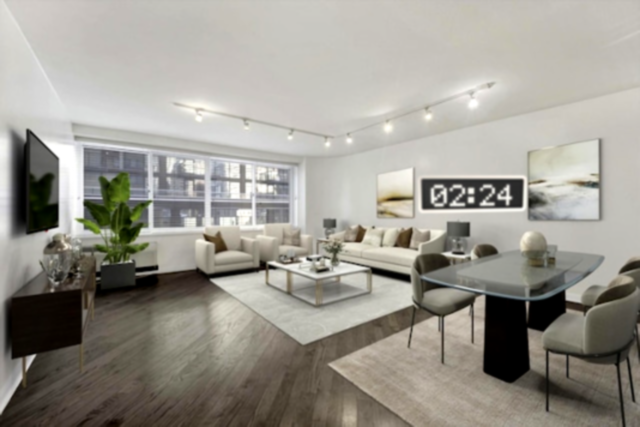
2:24
